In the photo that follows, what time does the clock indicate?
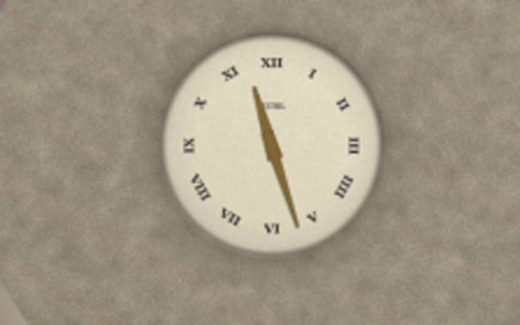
11:27
